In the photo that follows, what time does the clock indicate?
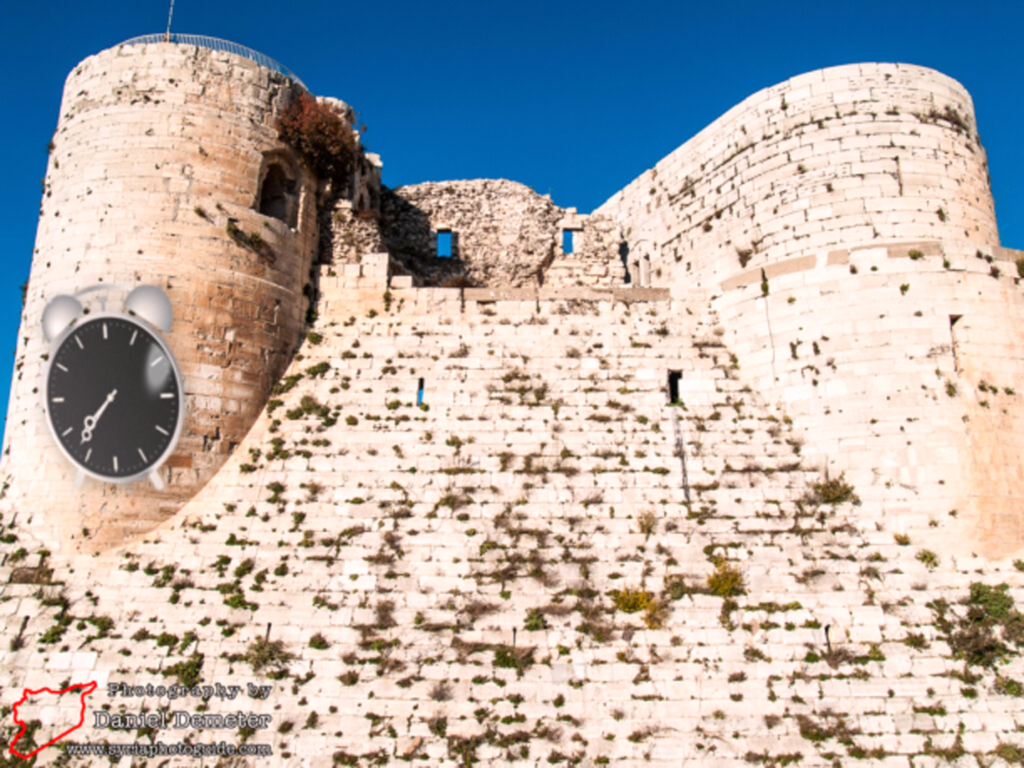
7:37
